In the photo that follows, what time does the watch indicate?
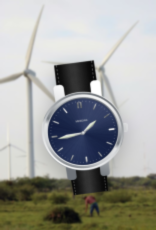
1:44
